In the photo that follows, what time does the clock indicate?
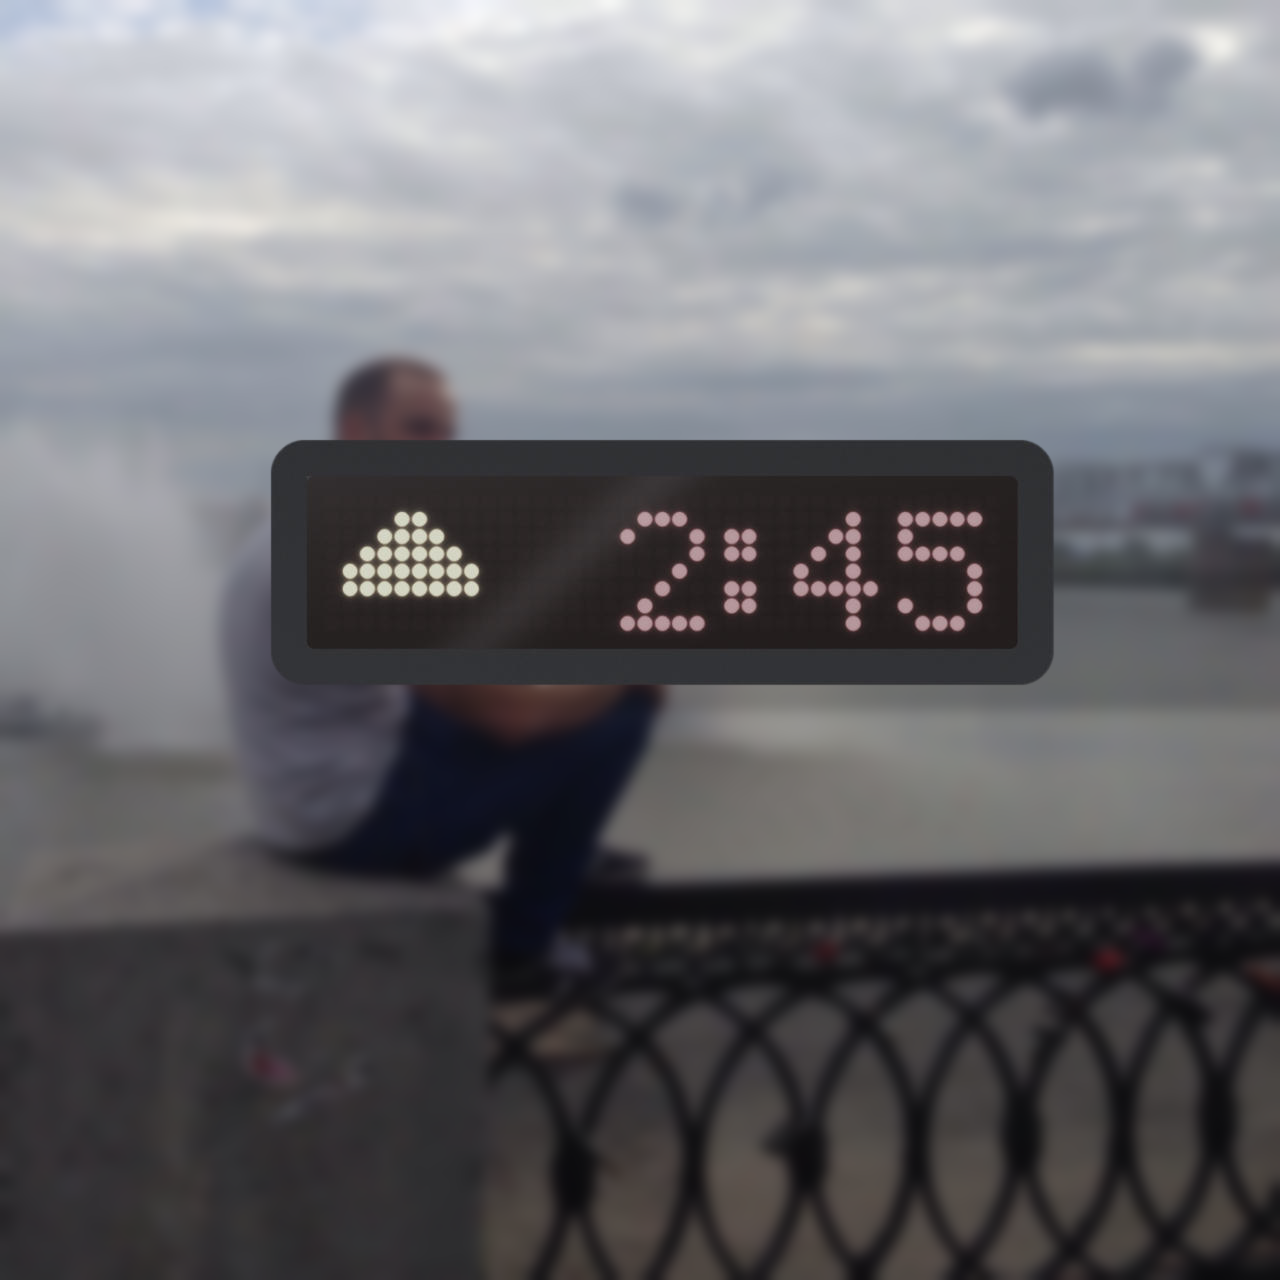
2:45
